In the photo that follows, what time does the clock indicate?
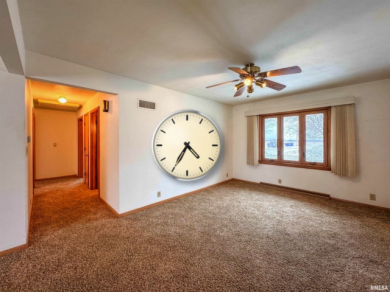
4:35
